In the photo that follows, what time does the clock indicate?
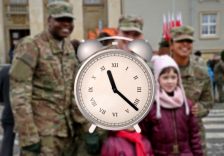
11:22
